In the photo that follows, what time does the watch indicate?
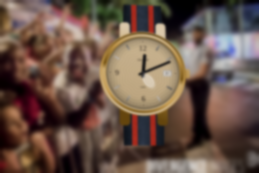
12:11
